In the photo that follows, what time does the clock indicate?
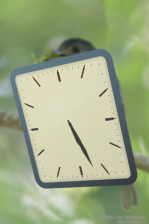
5:27
